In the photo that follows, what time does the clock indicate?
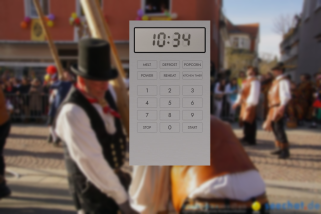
10:34
